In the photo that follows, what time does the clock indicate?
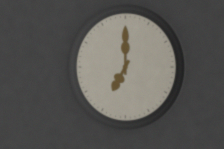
7:00
